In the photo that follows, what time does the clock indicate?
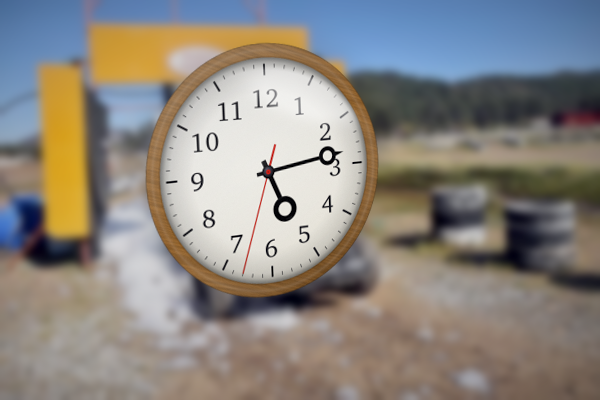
5:13:33
